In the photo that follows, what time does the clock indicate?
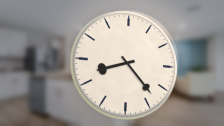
8:23
